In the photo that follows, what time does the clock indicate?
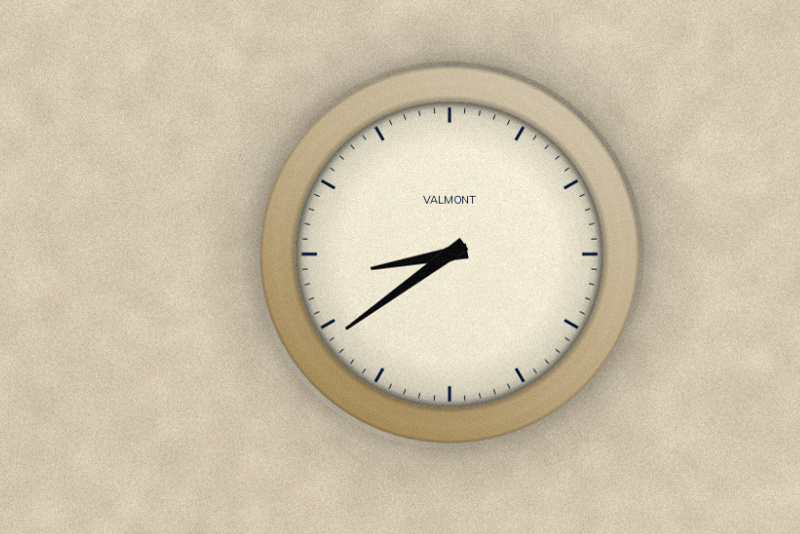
8:39
